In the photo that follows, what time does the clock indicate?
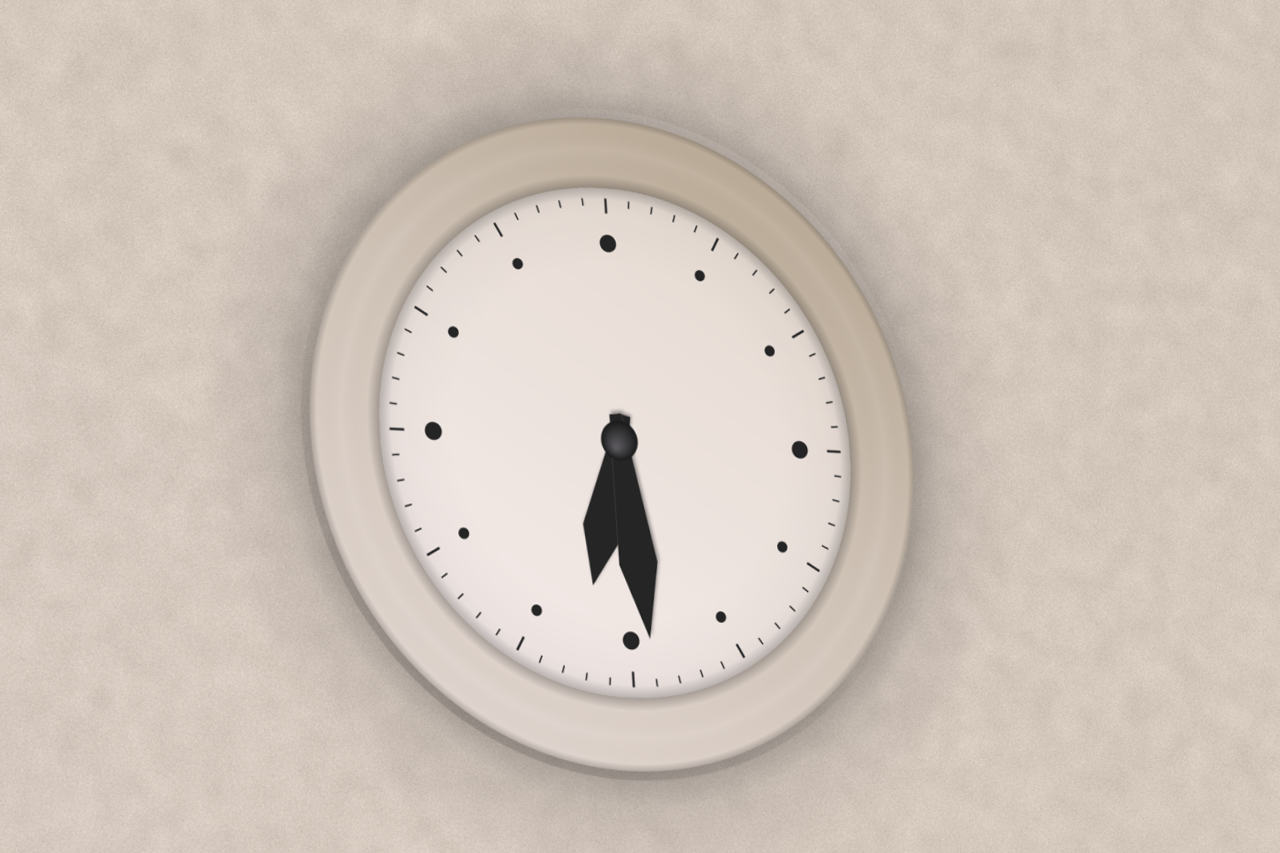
6:29
